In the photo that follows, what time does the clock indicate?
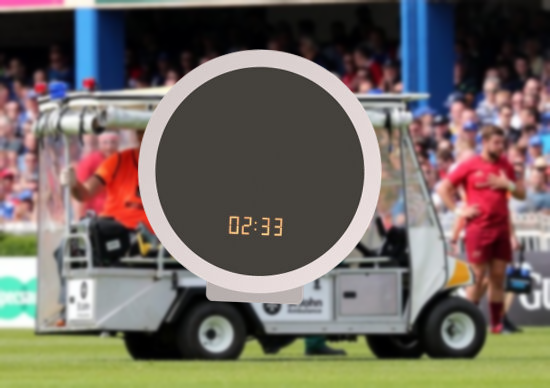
2:33
